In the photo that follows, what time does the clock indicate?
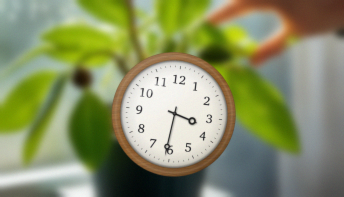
3:31
